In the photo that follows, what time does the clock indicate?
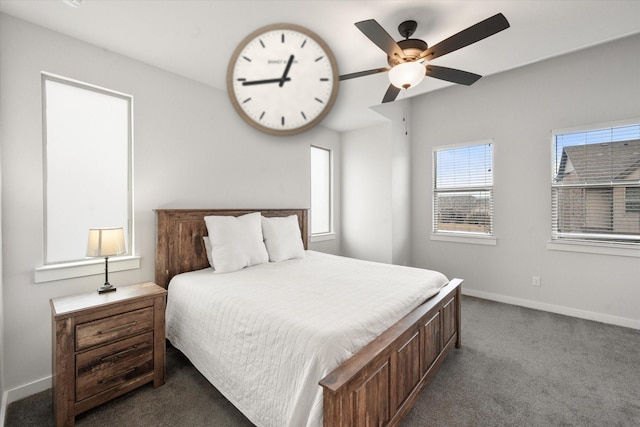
12:44
